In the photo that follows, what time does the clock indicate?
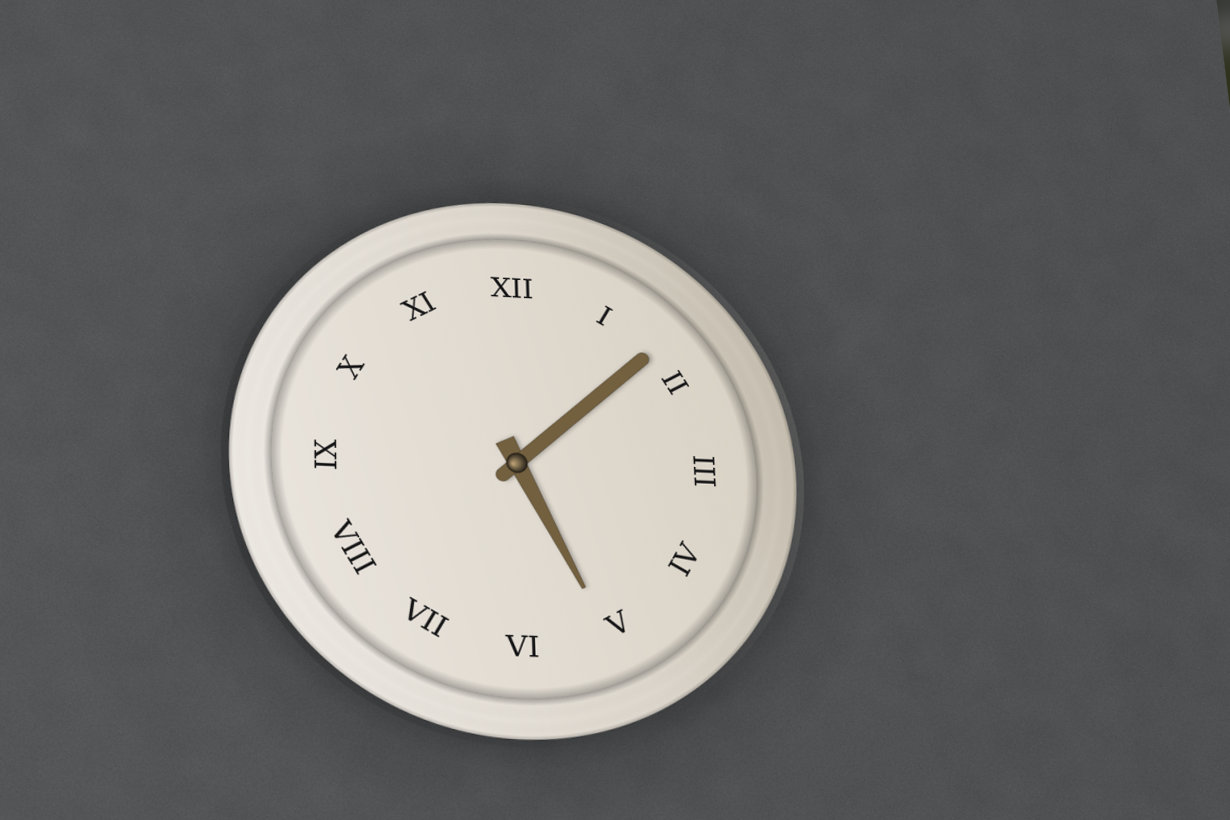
5:08
